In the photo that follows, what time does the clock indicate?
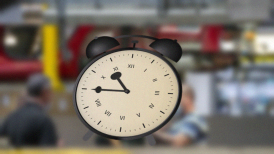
10:45
